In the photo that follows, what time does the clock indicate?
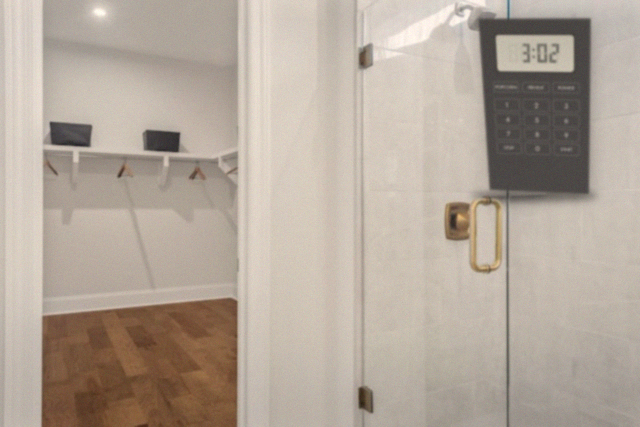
3:02
